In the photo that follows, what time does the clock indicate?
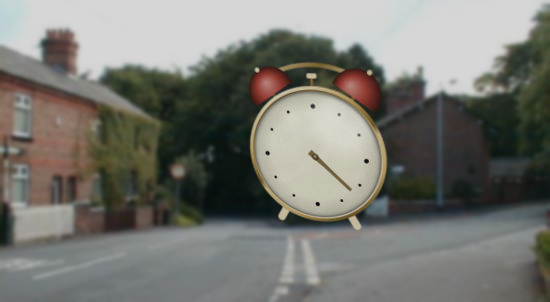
4:22
